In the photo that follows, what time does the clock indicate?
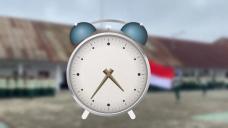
4:36
